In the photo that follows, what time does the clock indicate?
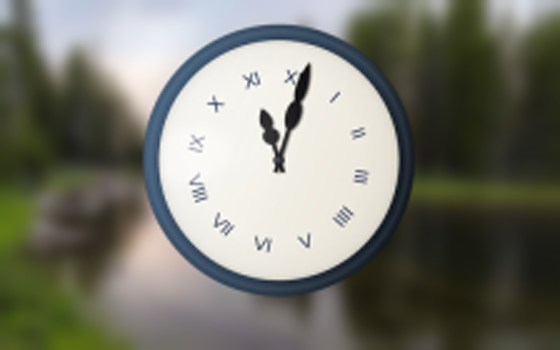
11:01
